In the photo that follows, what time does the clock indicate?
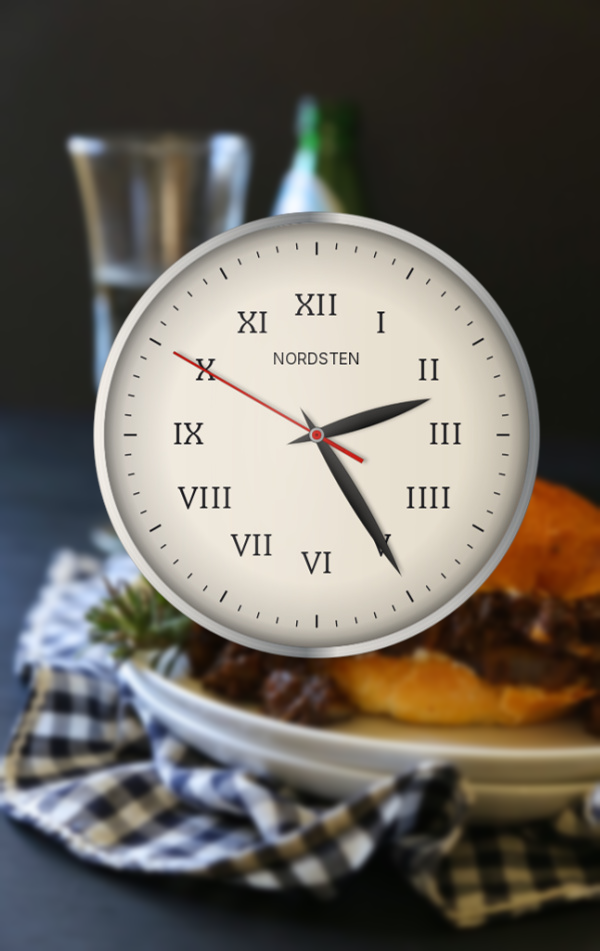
2:24:50
